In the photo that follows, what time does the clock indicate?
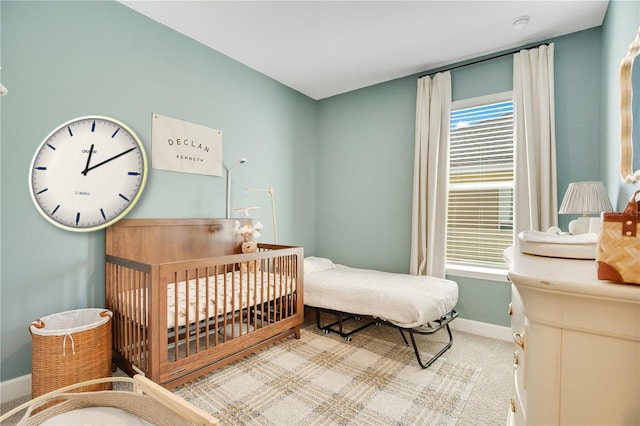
12:10
